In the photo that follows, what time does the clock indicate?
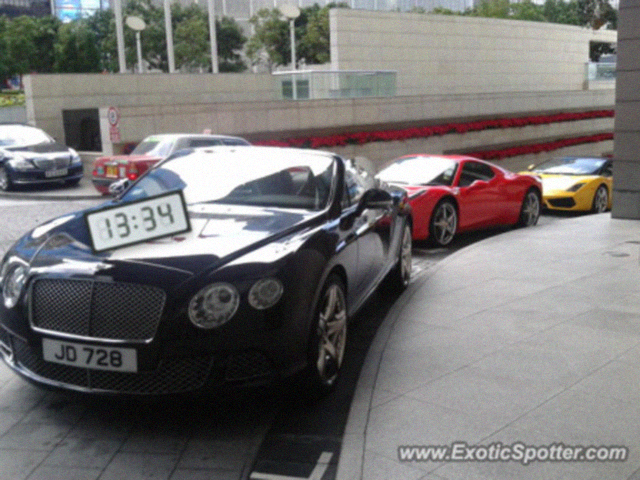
13:34
